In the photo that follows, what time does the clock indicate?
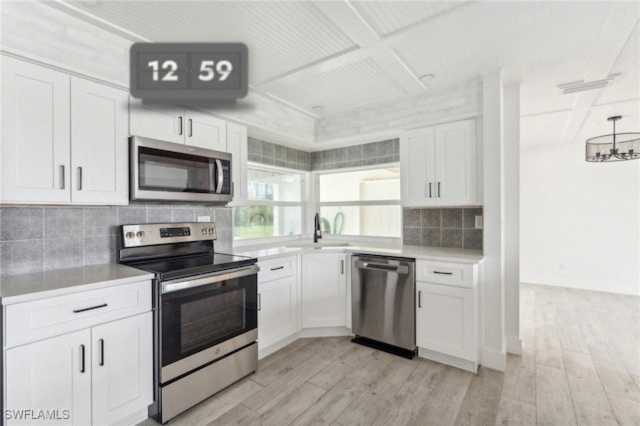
12:59
